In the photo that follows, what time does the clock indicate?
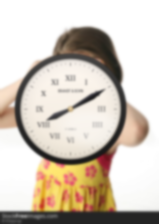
8:10
